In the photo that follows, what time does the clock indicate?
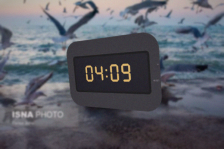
4:09
